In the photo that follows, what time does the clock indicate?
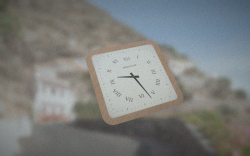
9:27
